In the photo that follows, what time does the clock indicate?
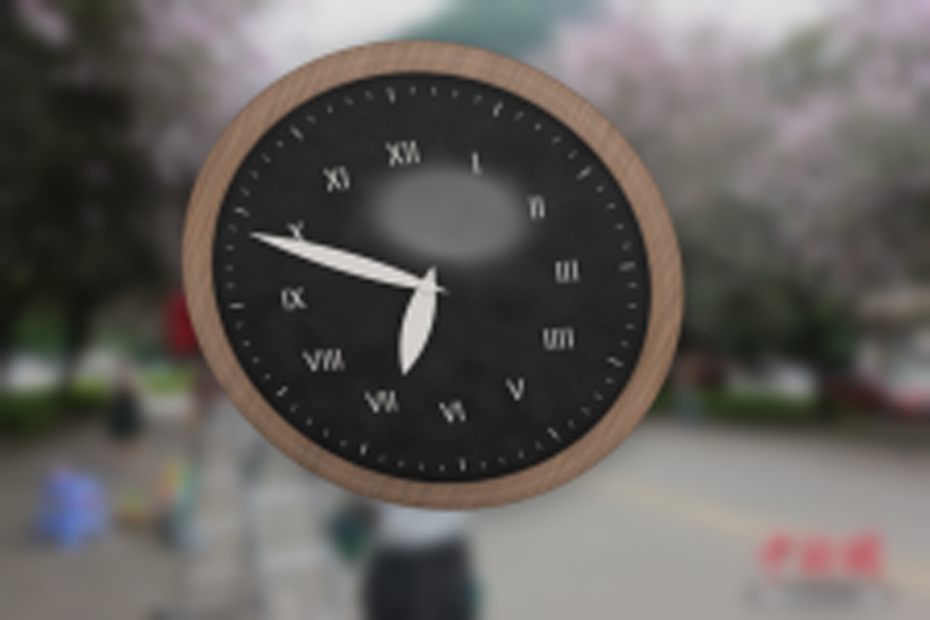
6:49
